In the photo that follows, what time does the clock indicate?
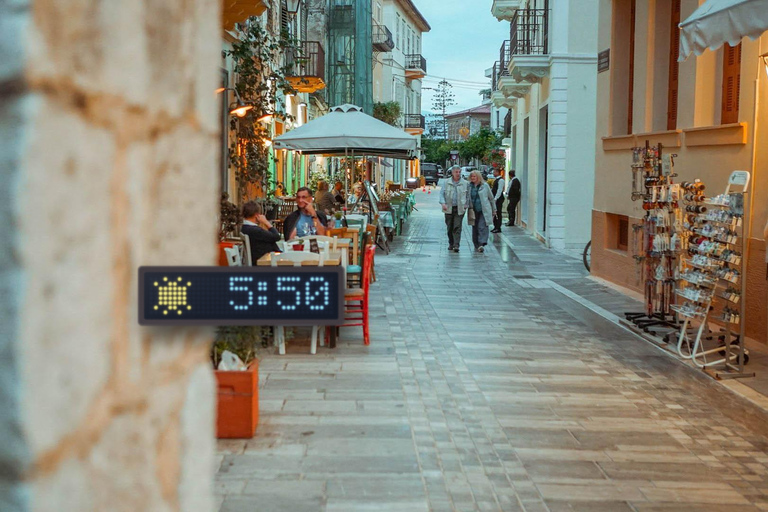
5:50
